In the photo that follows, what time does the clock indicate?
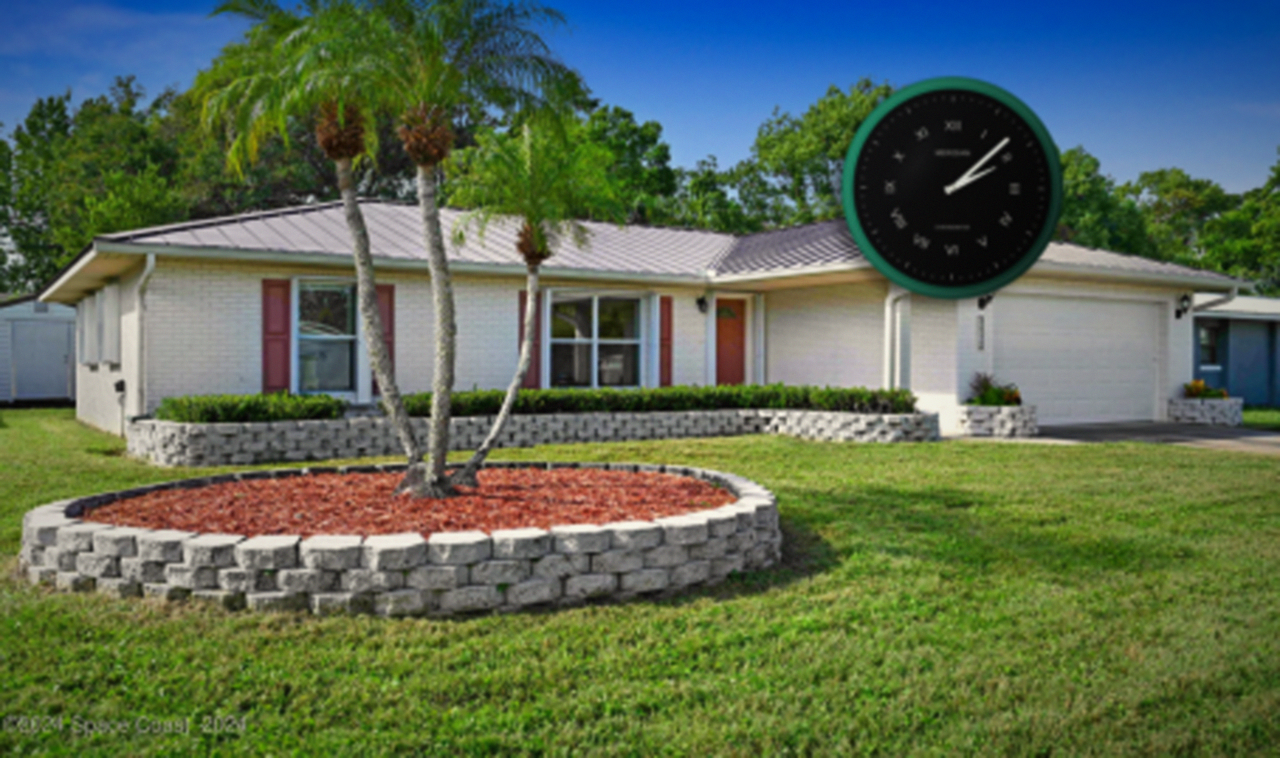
2:08
